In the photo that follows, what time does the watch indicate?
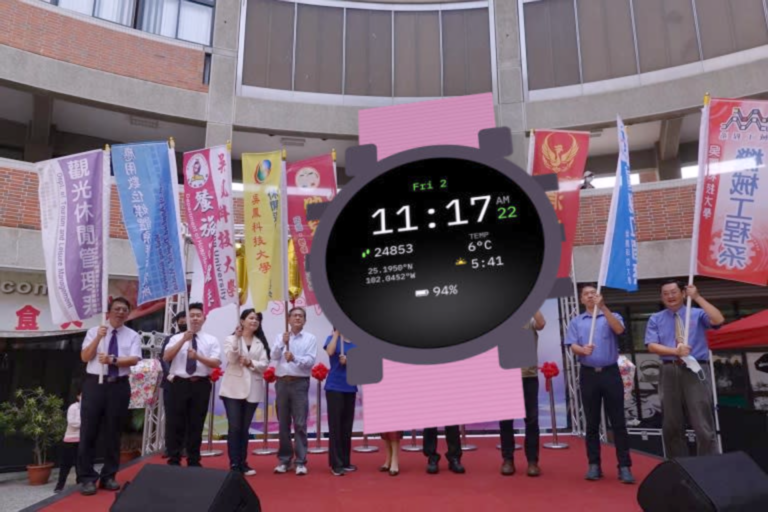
11:17:22
